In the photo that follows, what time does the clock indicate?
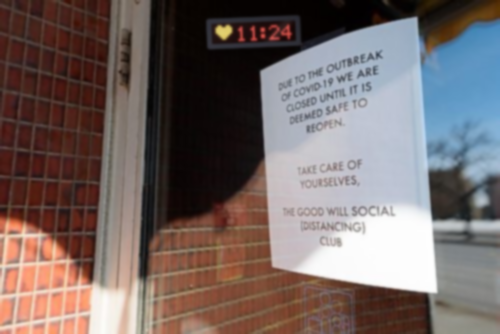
11:24
